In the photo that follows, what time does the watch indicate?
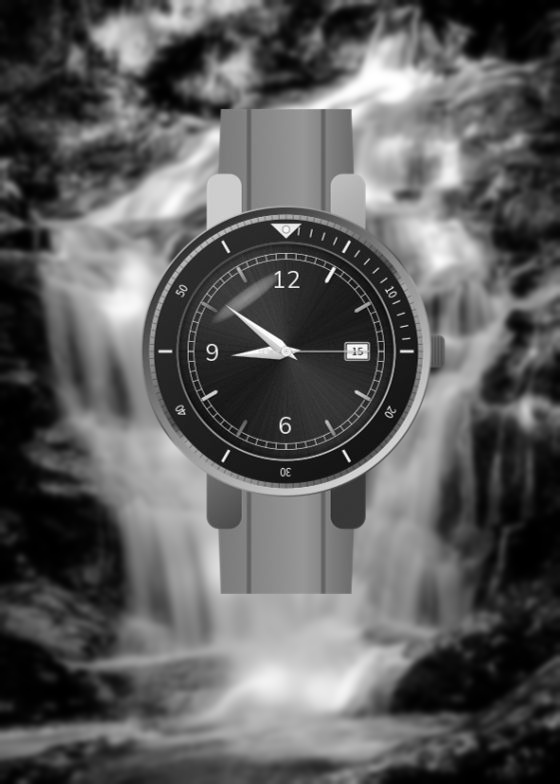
8:51:15
